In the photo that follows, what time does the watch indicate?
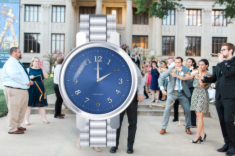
2:00
